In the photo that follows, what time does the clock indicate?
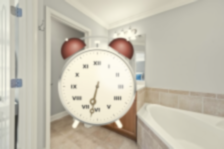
6:32
